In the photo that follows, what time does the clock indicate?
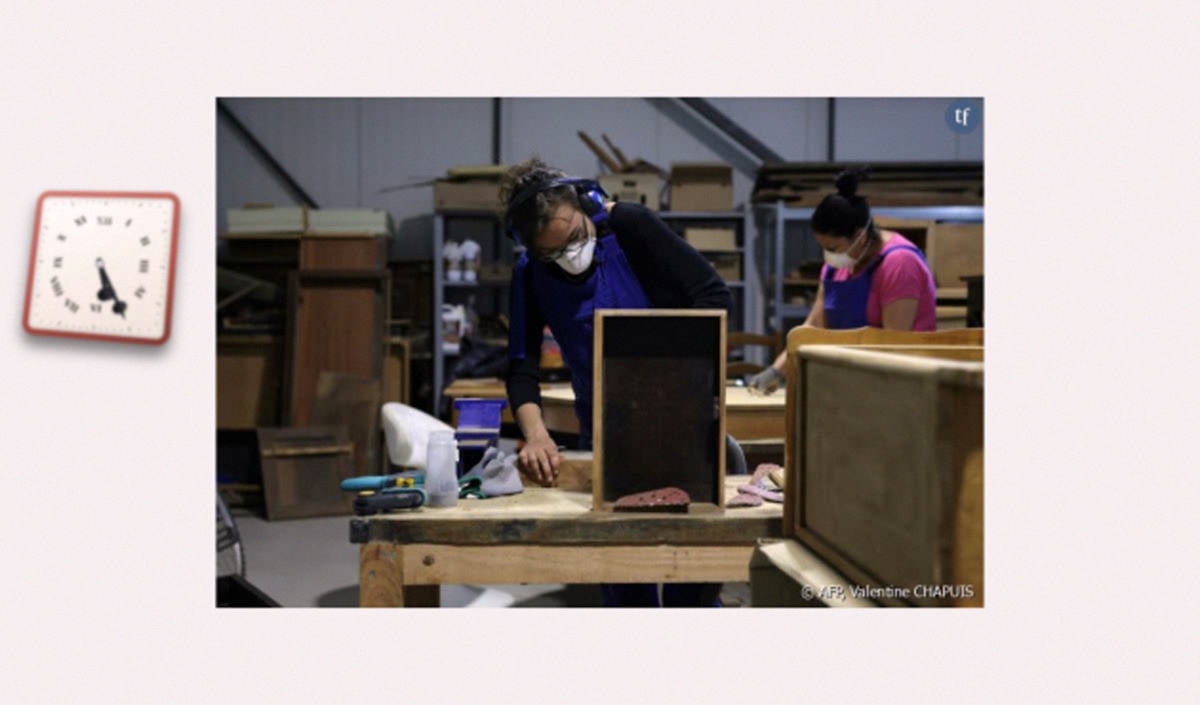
5:25
